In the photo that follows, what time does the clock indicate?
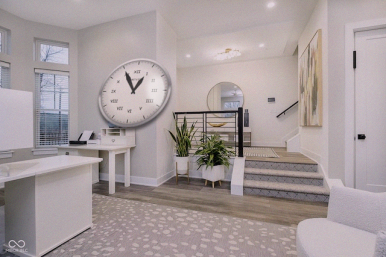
12:55
